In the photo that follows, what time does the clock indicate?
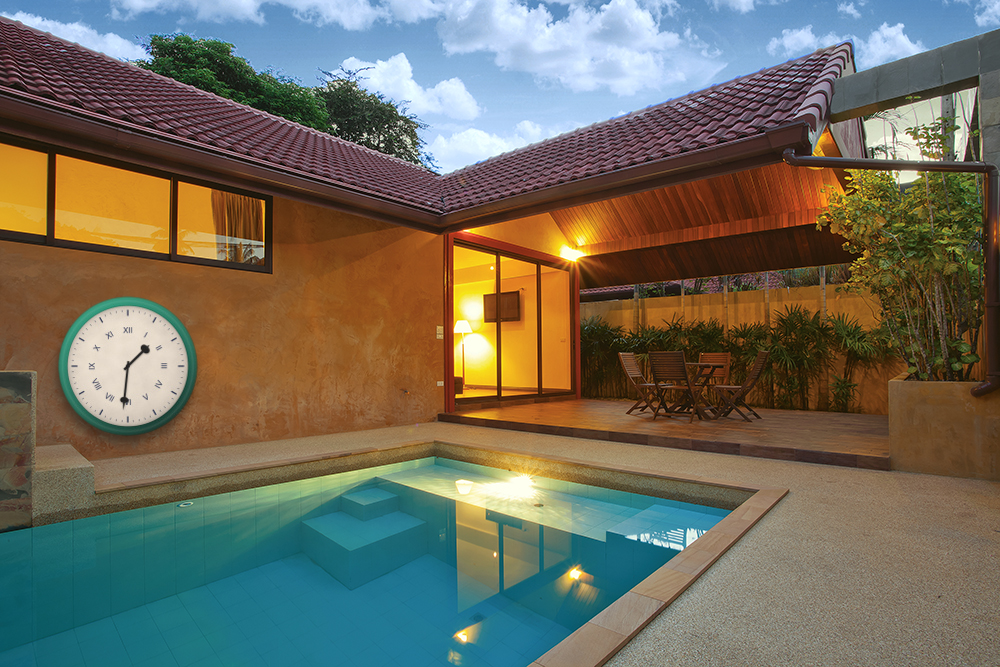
1:31
